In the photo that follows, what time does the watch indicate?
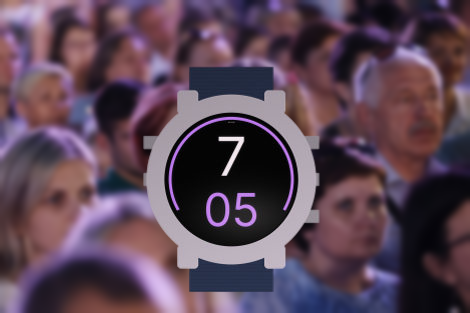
7:05
